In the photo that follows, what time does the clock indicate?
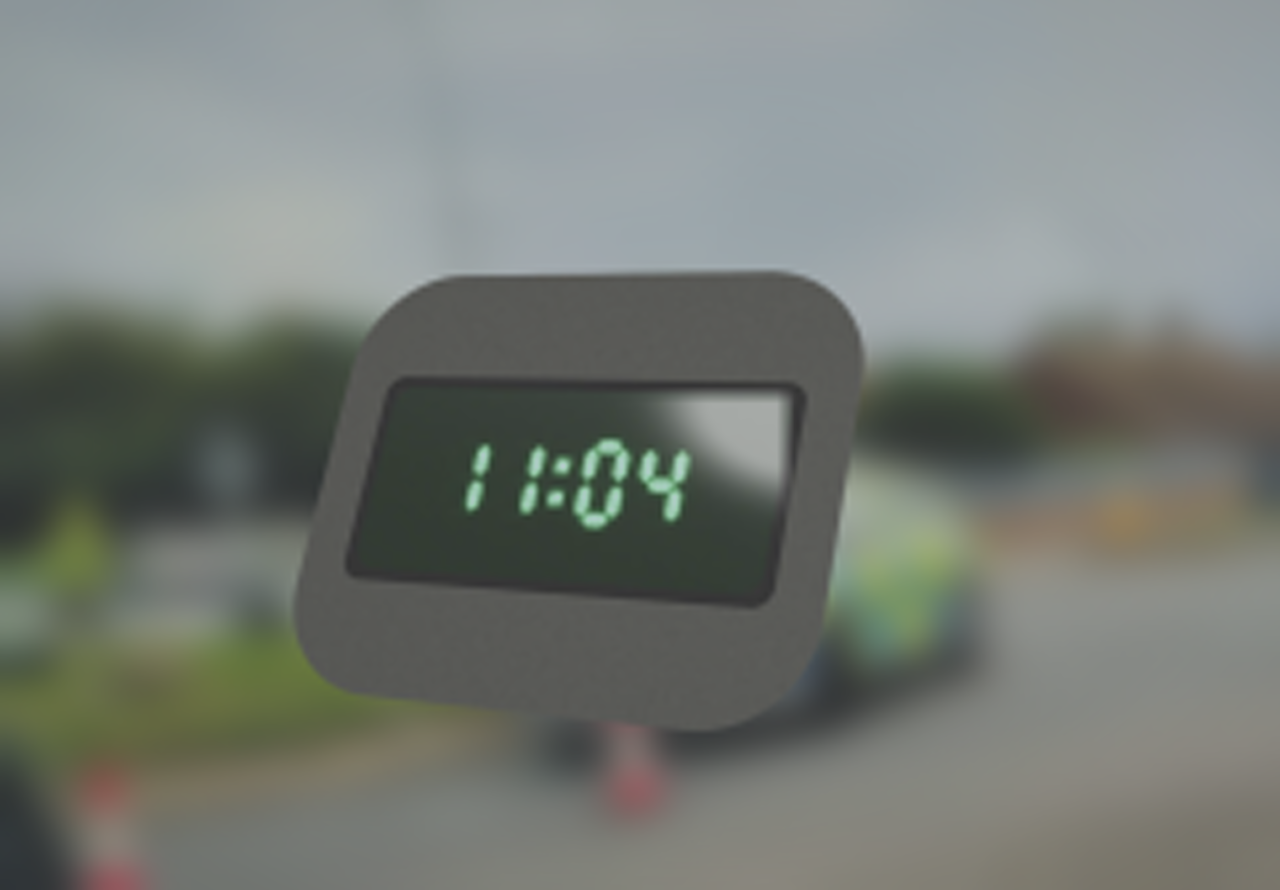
11:04
